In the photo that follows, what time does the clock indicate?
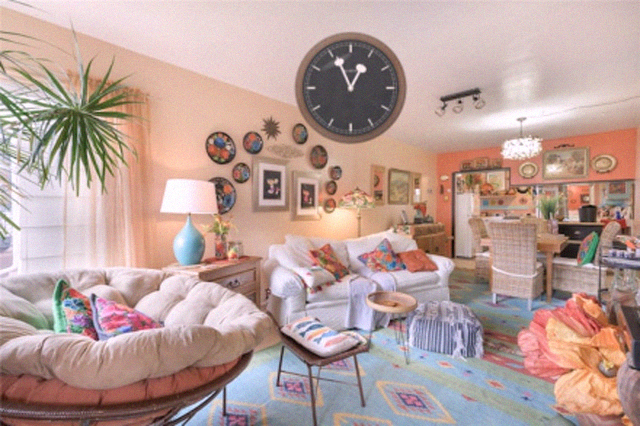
12:56
